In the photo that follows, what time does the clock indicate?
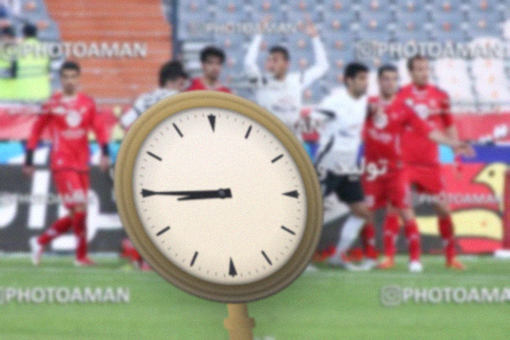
8:45
